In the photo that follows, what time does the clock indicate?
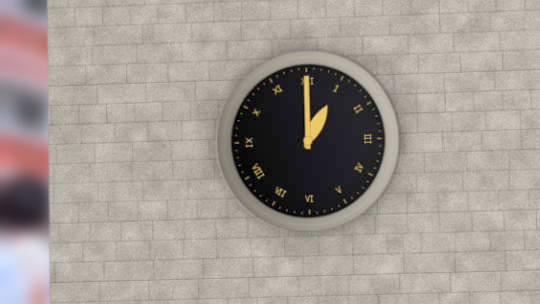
1:00
